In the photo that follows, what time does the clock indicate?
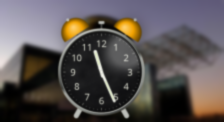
11:26
